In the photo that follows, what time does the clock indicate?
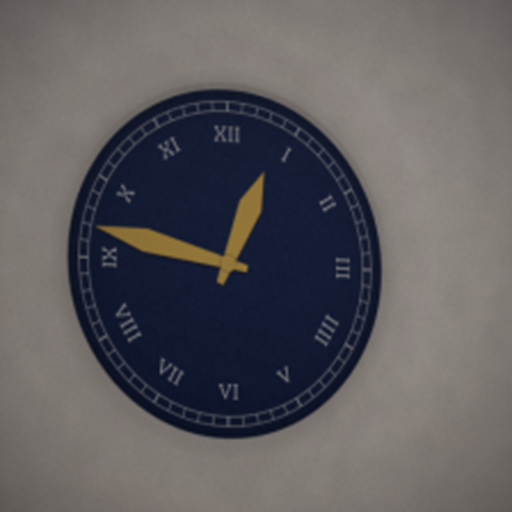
12:47
